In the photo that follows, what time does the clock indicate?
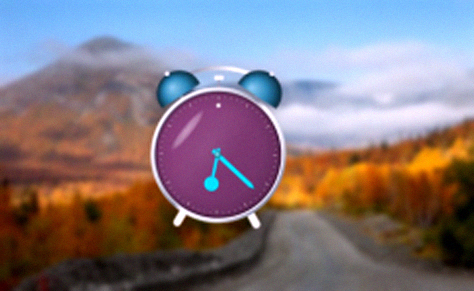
6:22
